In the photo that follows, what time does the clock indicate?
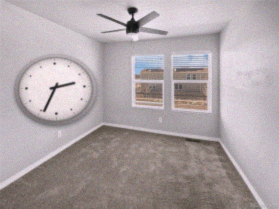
2:34
